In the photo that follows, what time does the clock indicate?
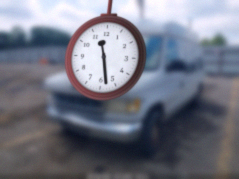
11:28
